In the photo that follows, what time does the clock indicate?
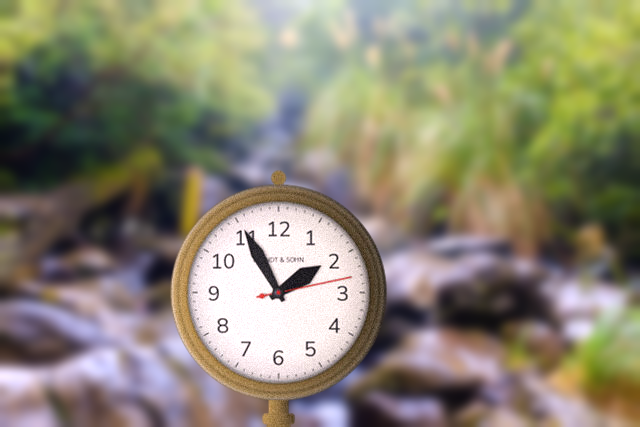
1:55:13
